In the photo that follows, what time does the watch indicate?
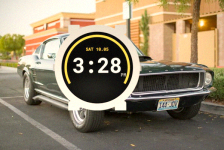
3:28
